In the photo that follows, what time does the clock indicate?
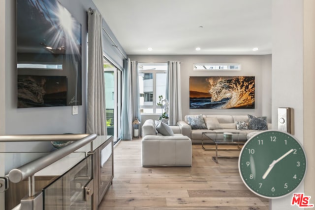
7:09
